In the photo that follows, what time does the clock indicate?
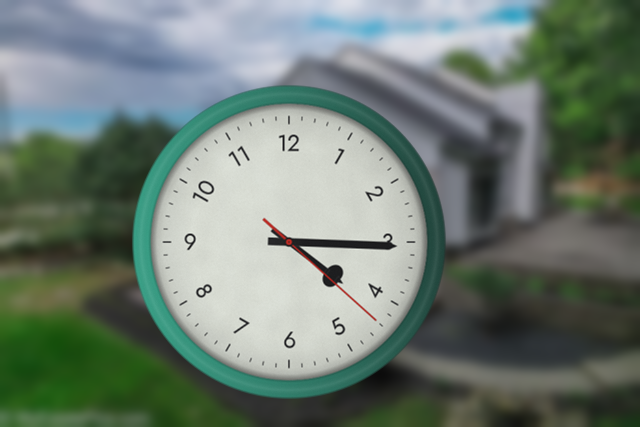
4:15:22
